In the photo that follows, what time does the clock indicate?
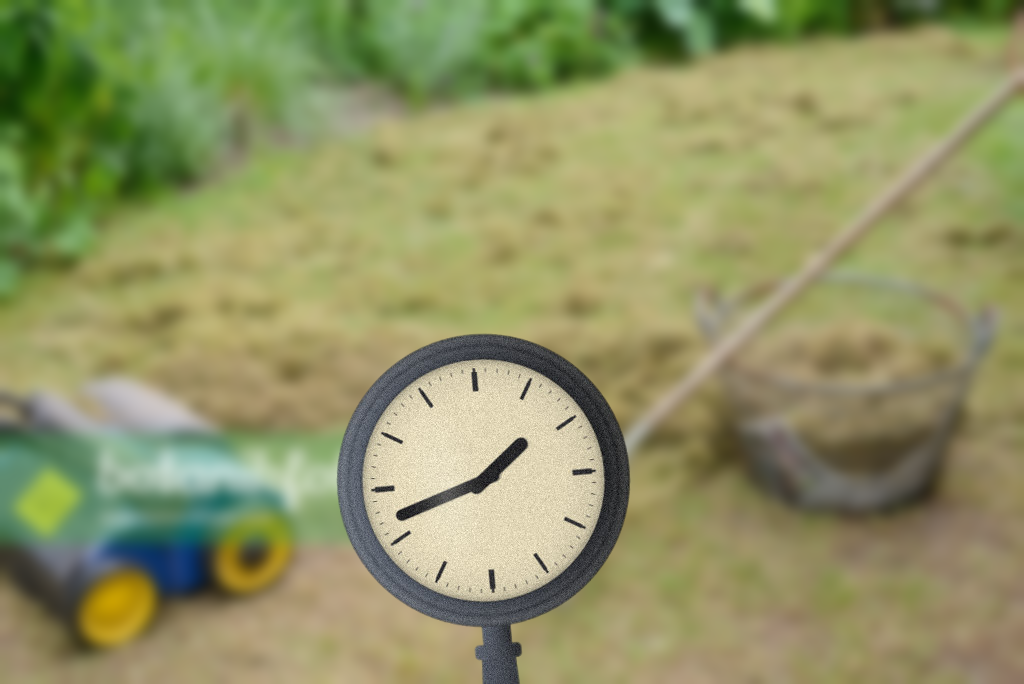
1:42
